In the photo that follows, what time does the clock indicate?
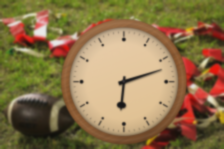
6:12
